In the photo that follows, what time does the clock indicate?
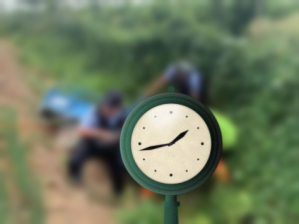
1:43
